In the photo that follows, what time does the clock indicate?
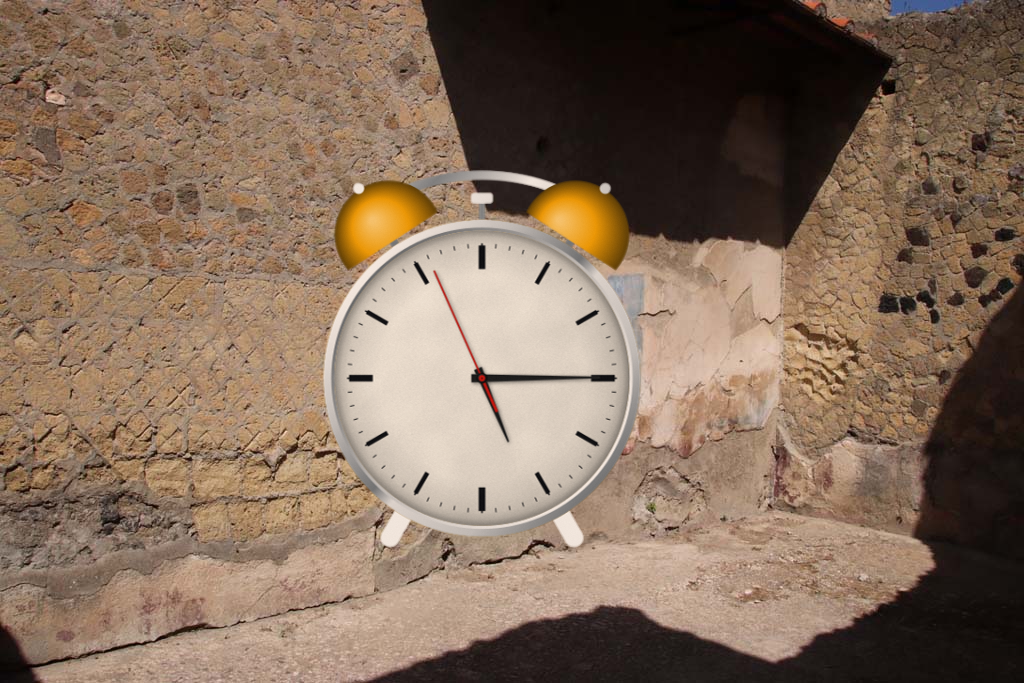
5:14:56
